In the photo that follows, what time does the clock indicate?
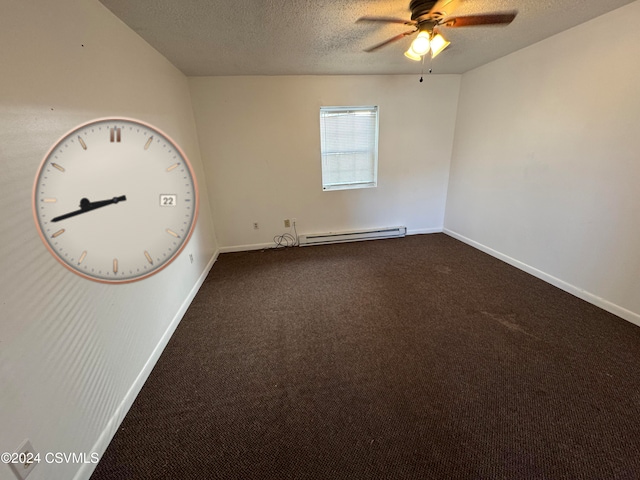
8:42
